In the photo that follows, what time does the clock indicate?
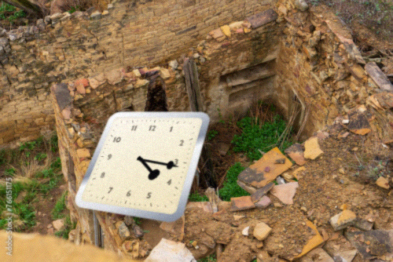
4:16
